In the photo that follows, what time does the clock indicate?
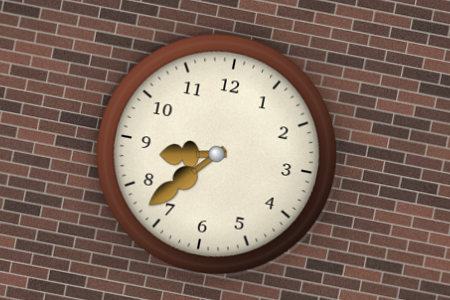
8:37
